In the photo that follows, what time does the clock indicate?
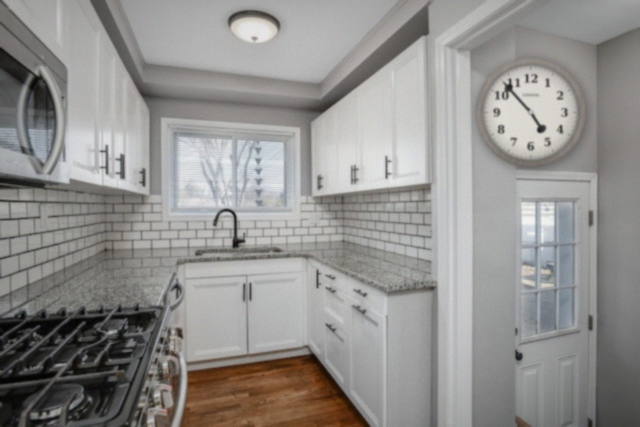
4:53
